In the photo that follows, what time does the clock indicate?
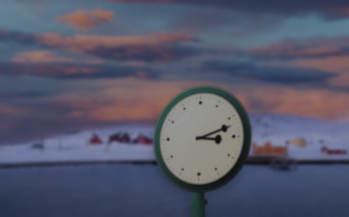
3:12
